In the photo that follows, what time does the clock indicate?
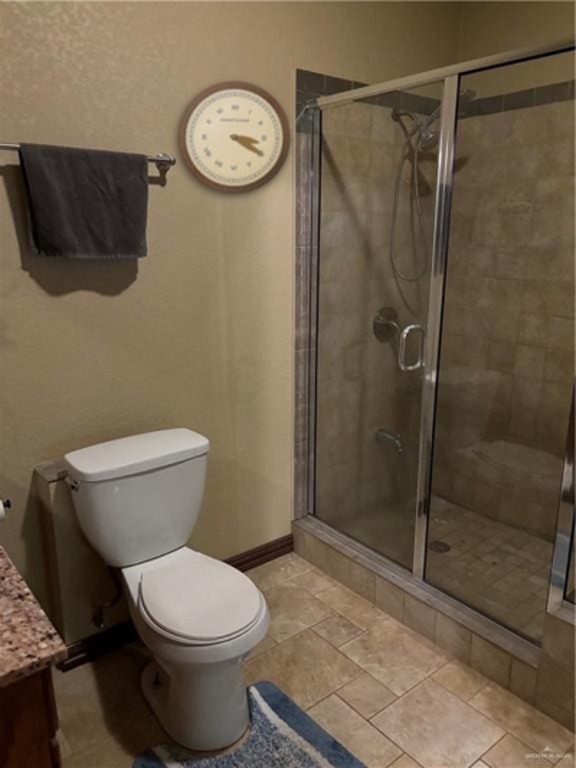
3:20
